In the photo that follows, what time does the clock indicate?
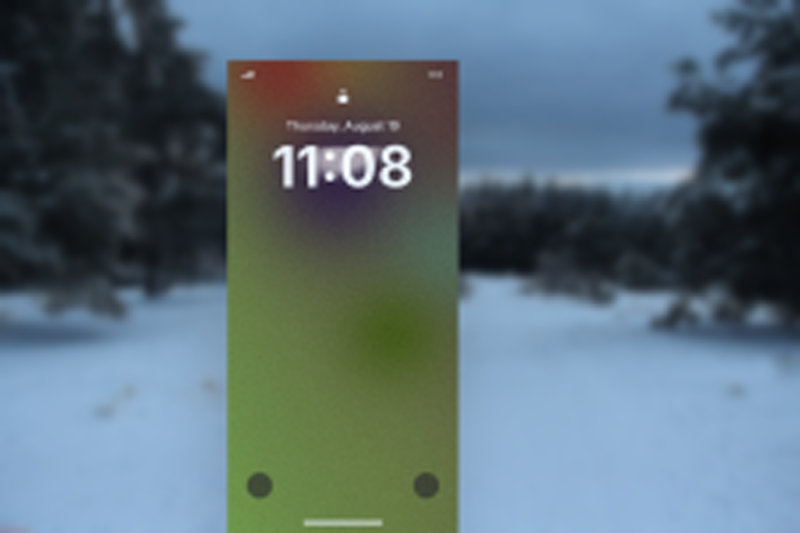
11:08
